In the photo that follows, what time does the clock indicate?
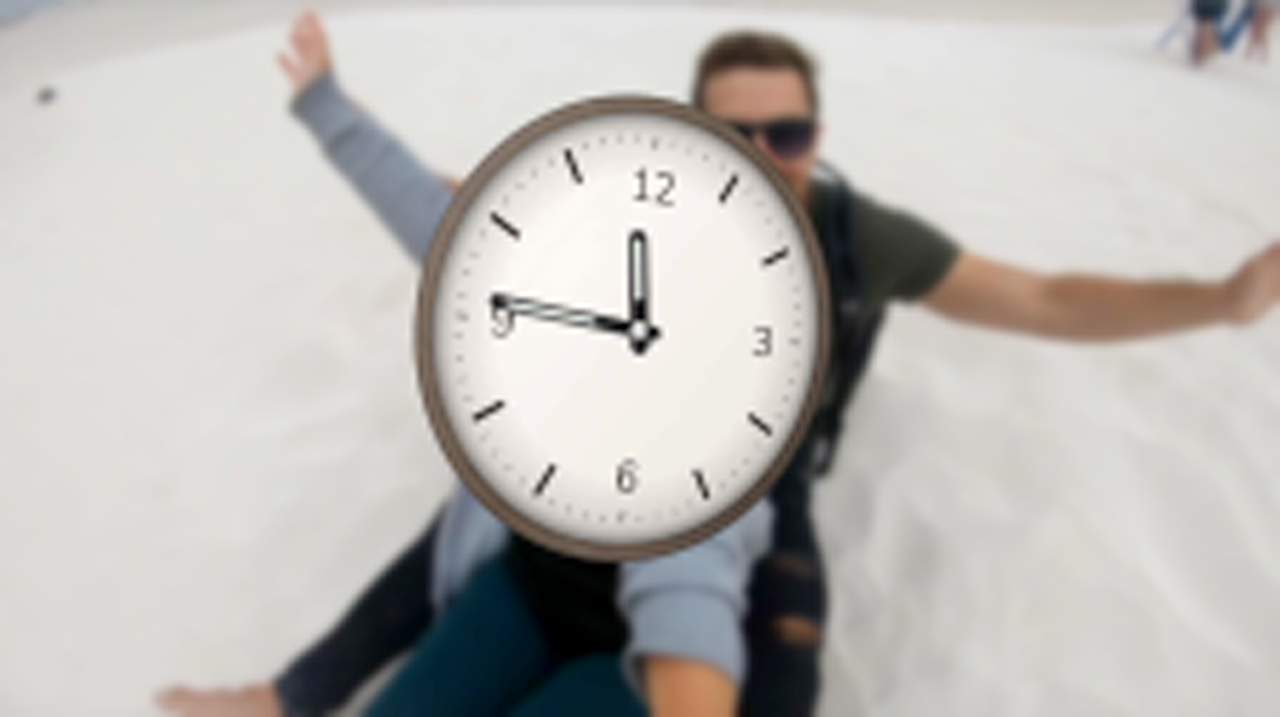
11:46
